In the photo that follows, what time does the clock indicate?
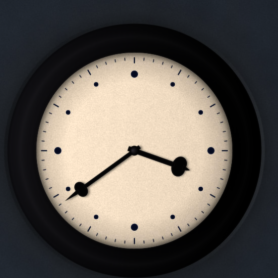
3:39
